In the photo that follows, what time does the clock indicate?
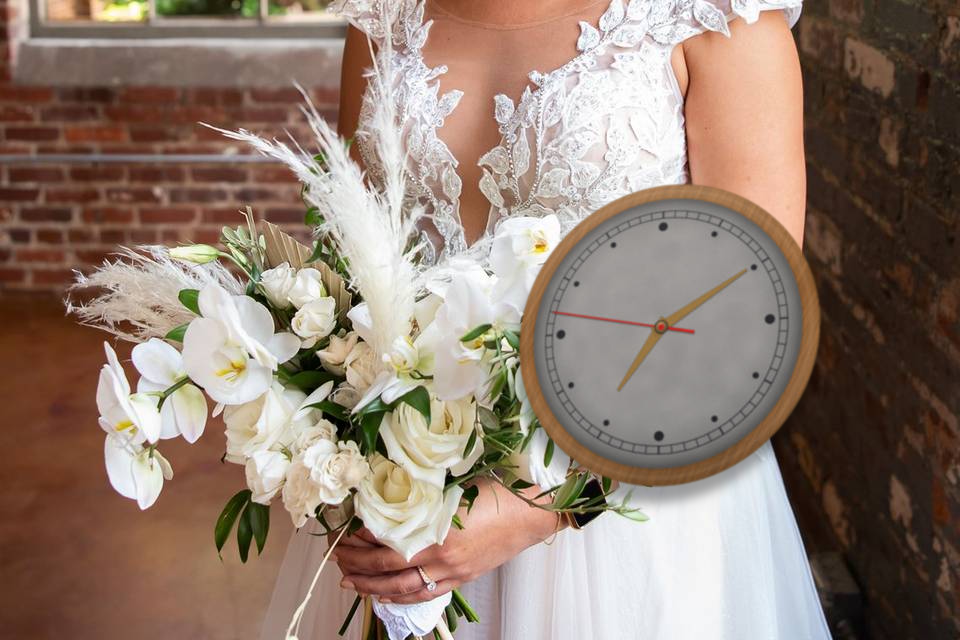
7:09:47
